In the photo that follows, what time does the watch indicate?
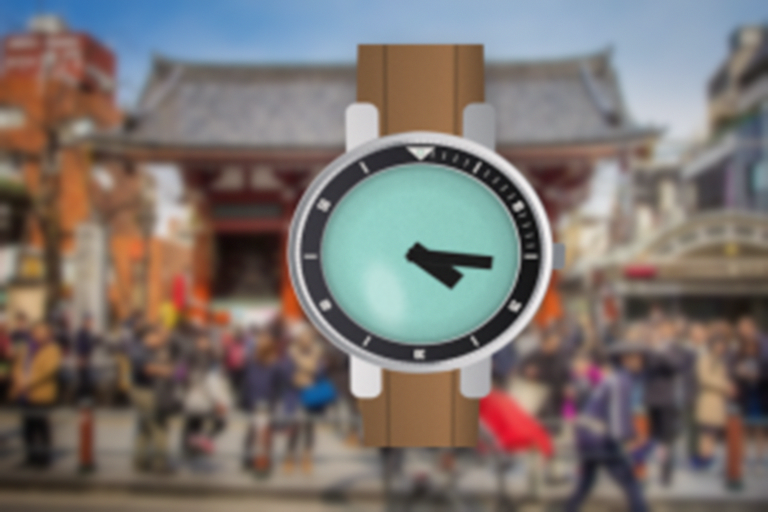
4:16
